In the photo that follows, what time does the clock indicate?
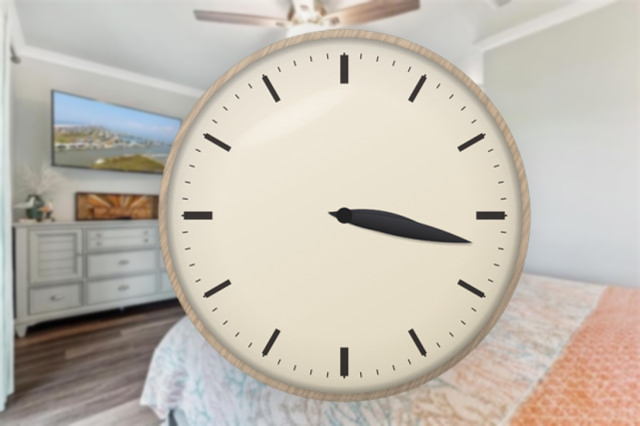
3:17
